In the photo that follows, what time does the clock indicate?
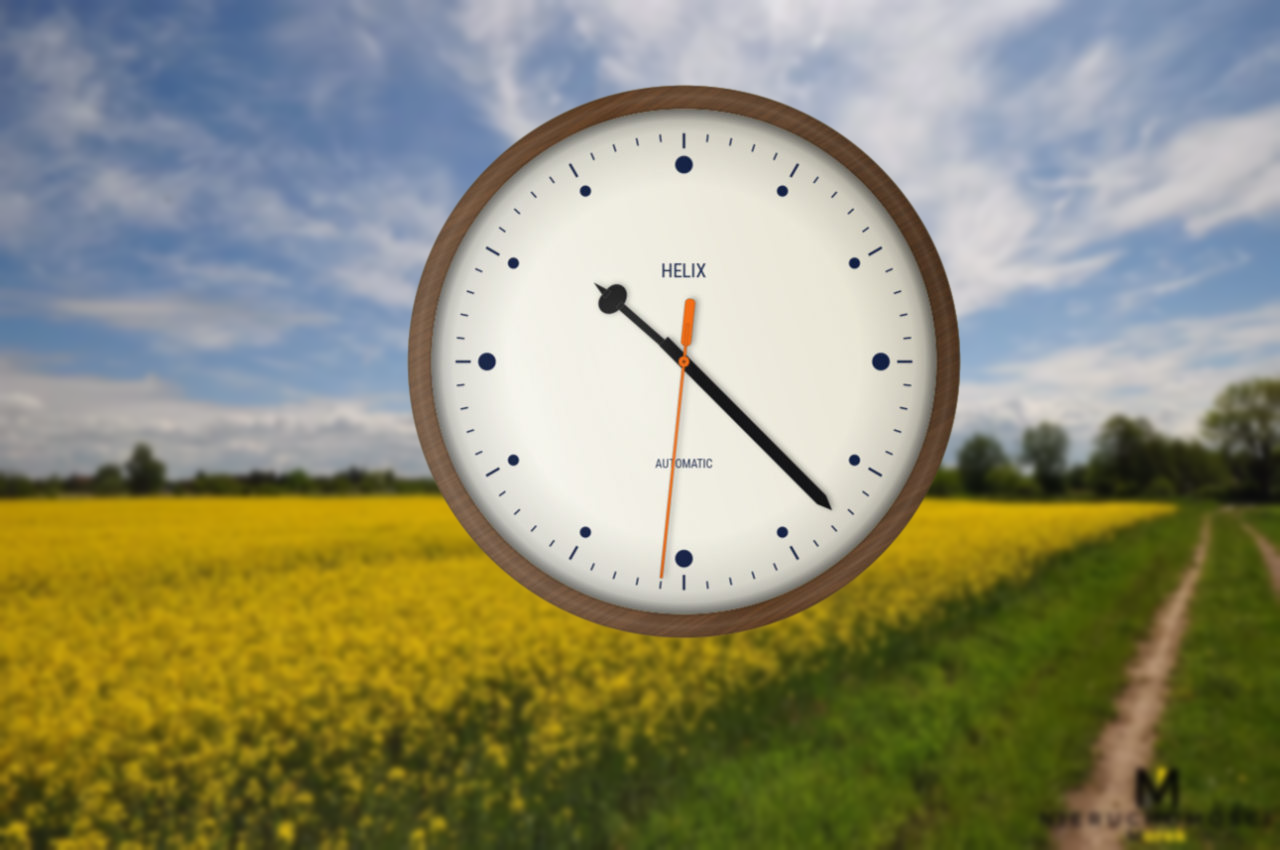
10:22:31
